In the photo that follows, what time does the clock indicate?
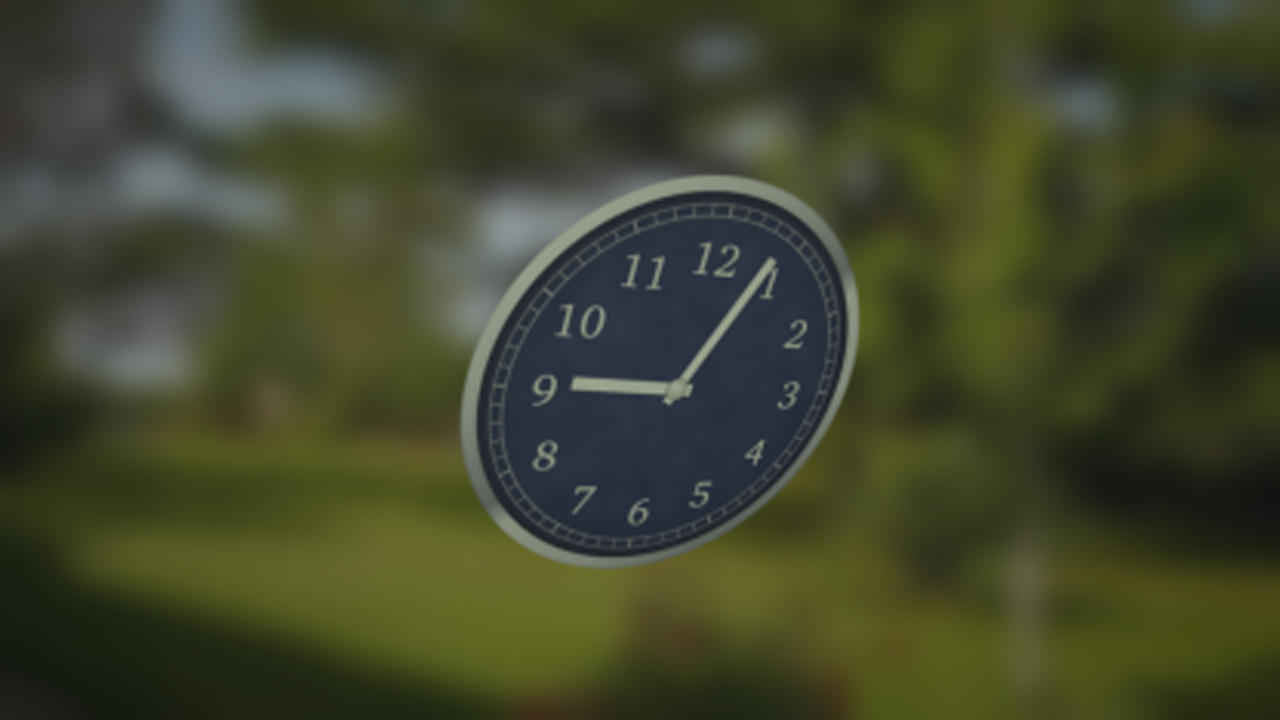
9:04
